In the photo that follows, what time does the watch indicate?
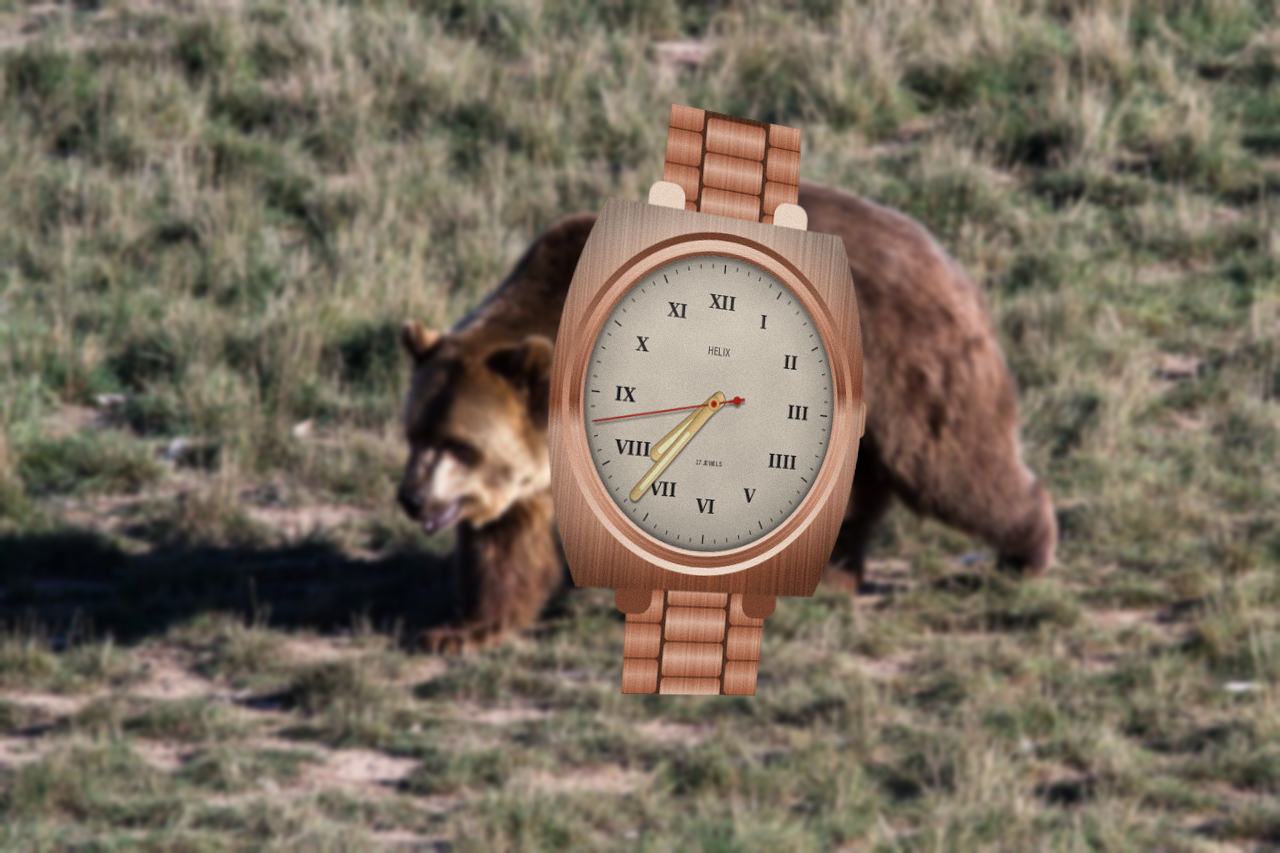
7:36:43
